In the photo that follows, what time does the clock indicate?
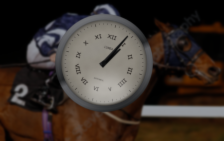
1:04
